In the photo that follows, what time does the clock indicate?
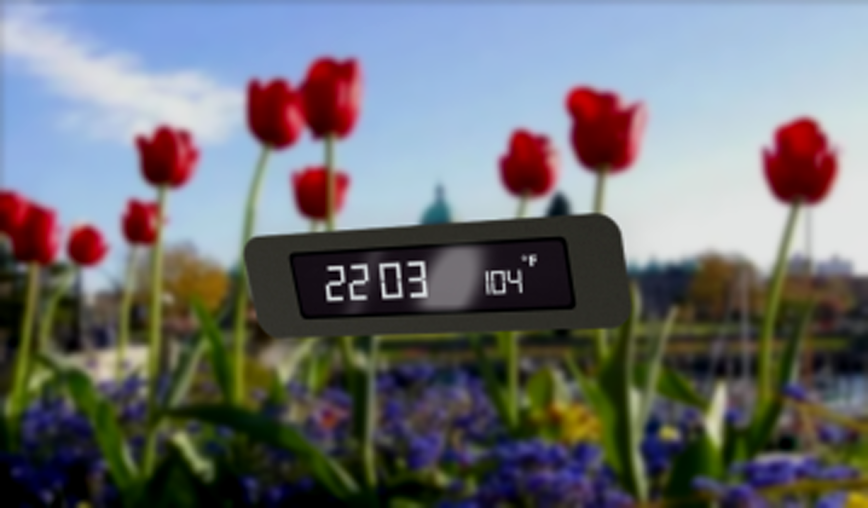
22:03
